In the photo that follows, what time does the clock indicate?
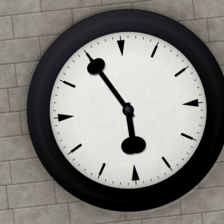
5:55
